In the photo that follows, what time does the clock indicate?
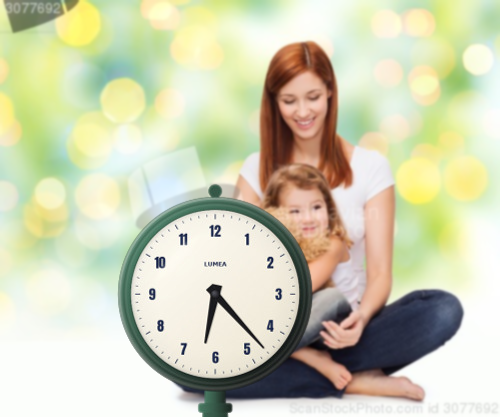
6:23
